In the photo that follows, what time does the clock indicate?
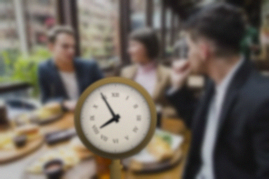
7:55
